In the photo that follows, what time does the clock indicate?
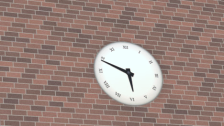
5:49
